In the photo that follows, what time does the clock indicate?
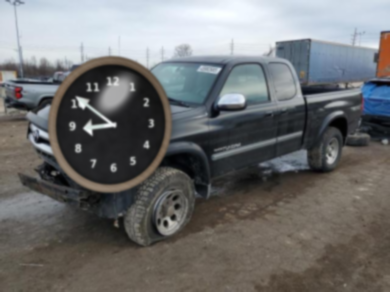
8:51
